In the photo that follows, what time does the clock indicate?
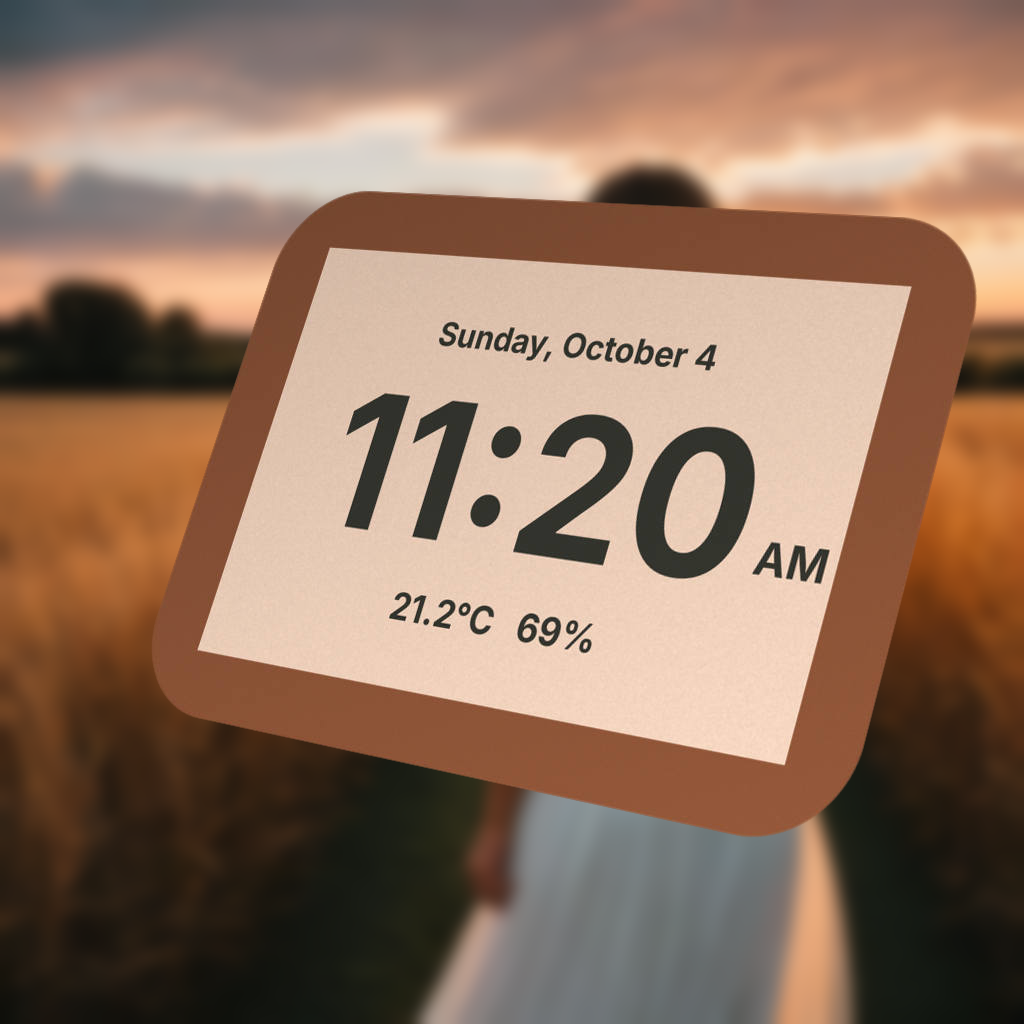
11:20
